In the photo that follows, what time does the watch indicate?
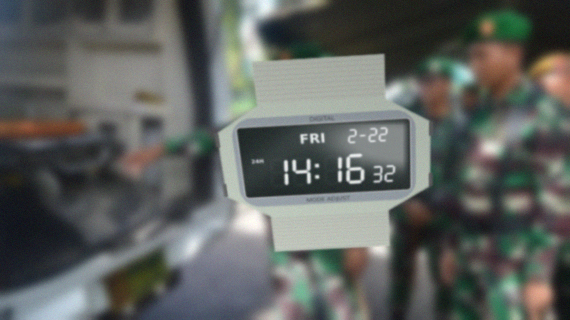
14:16:32
